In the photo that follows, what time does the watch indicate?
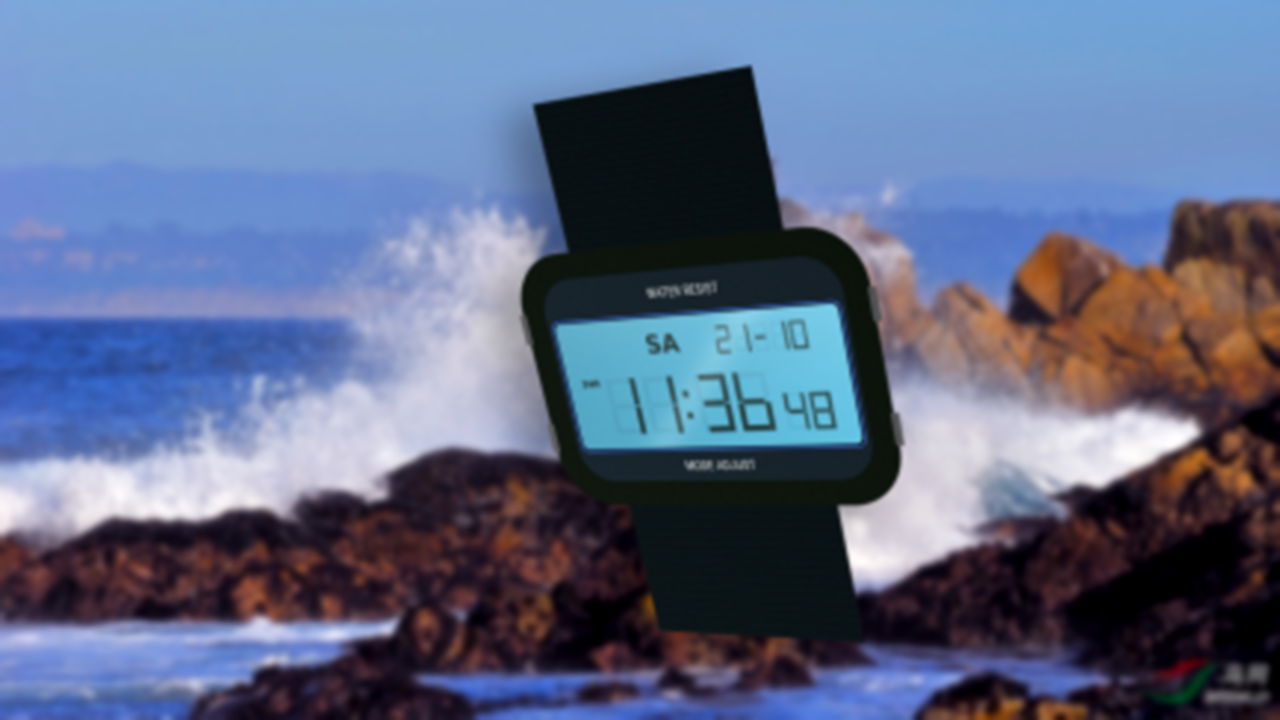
11:36:48
